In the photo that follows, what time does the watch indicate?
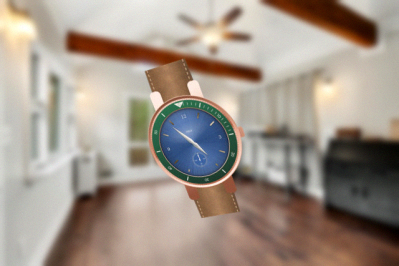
4:54
